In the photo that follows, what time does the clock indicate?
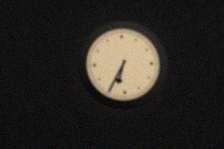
6:35
